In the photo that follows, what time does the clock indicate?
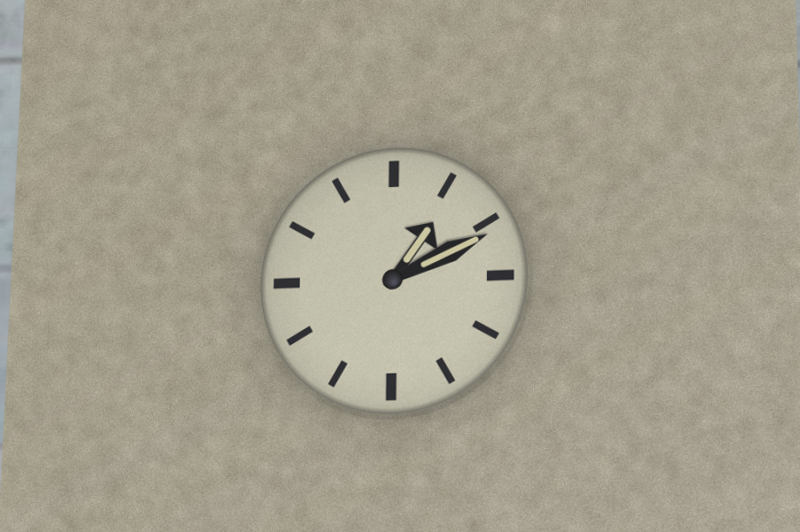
1:11
